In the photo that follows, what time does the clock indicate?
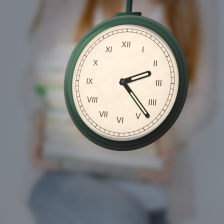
2:23
